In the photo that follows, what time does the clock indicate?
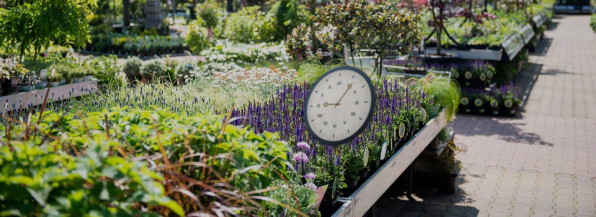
9:06
